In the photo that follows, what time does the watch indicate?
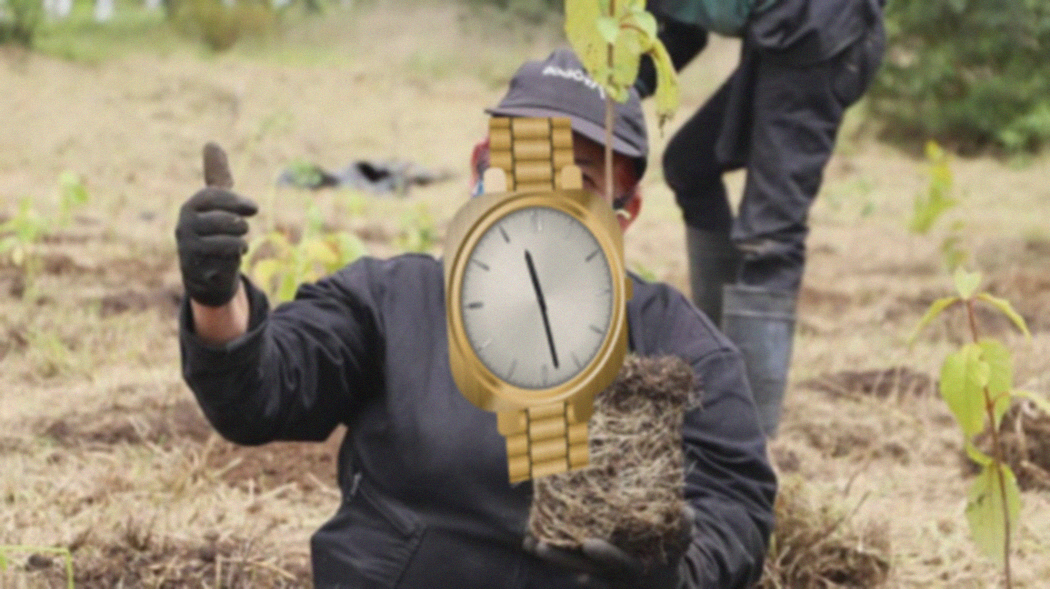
11:28
